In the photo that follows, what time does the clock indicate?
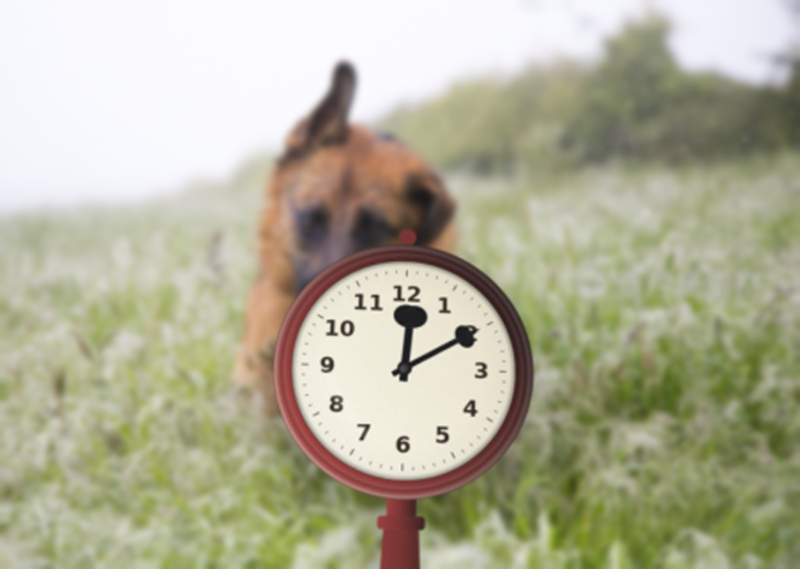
12:10
